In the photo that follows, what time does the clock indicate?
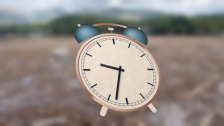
9:33
